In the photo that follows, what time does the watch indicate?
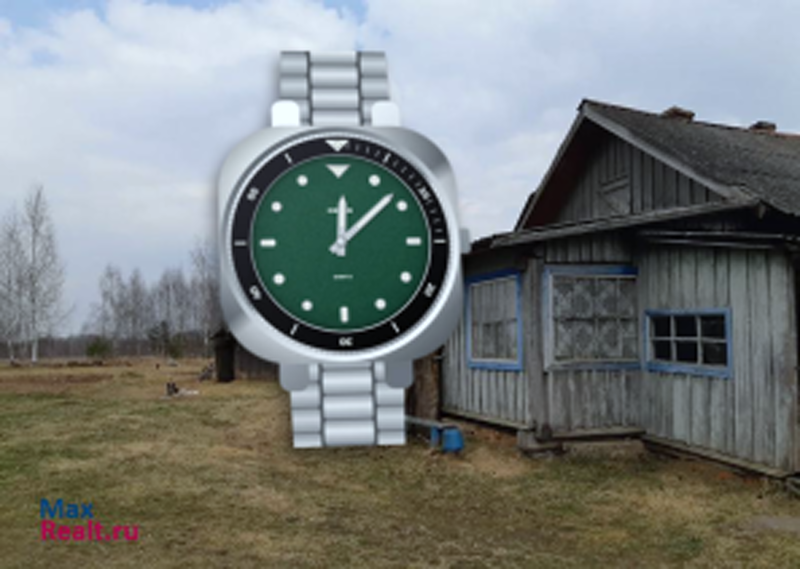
12:08
